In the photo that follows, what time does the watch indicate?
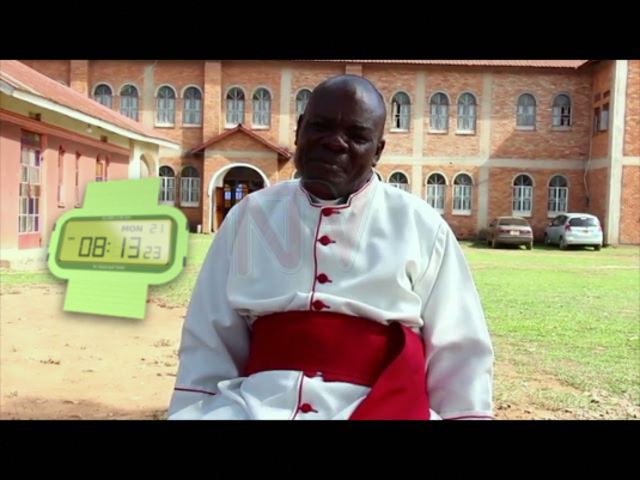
8:13:23
